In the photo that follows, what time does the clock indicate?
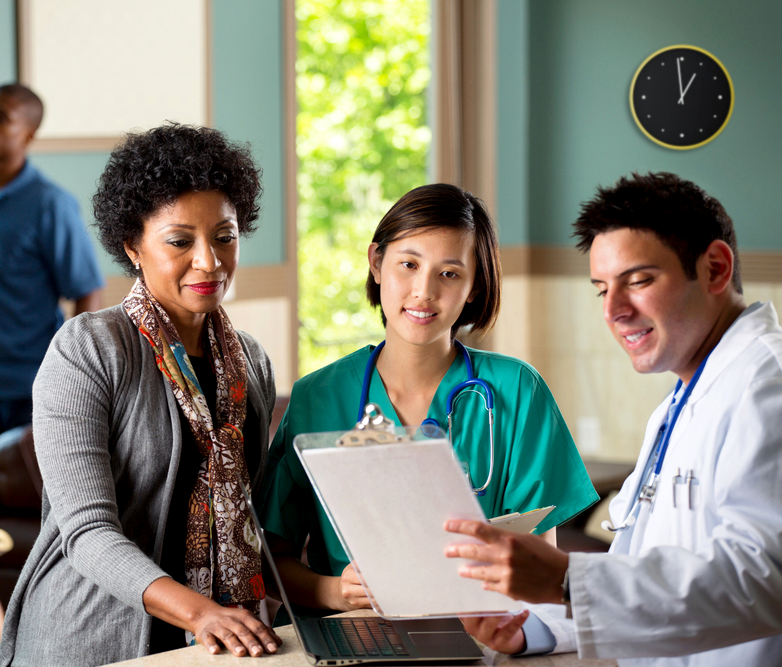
12:59
